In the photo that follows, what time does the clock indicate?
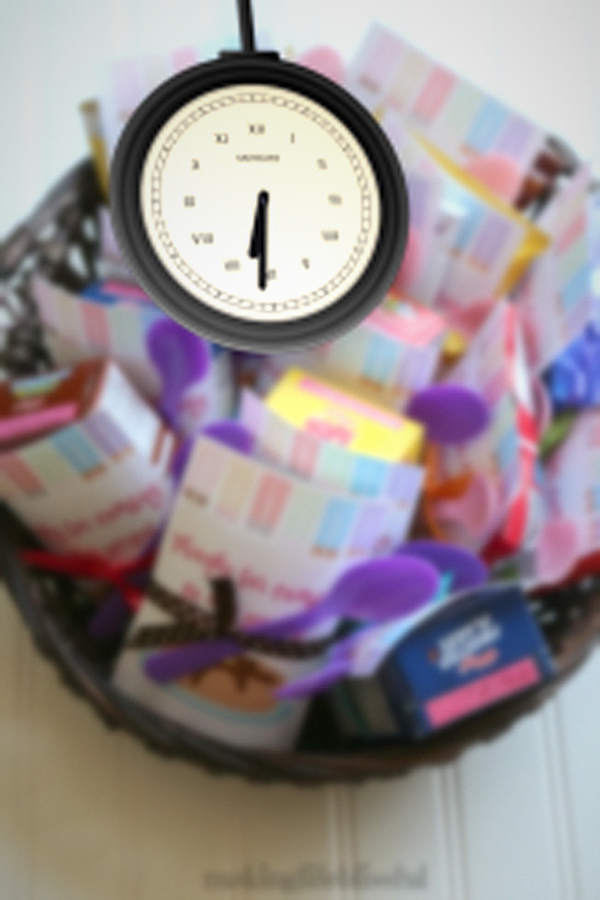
6:31
